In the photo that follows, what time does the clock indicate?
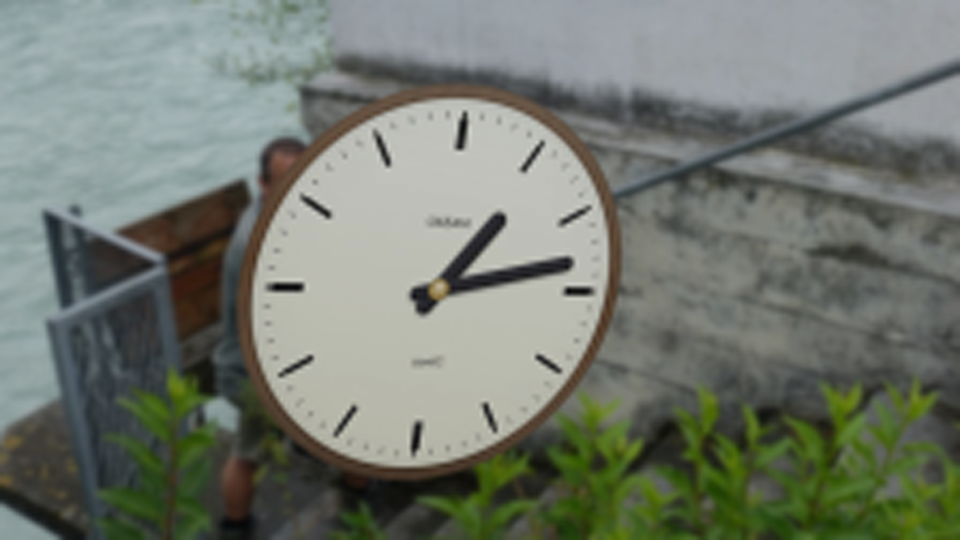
1:13
